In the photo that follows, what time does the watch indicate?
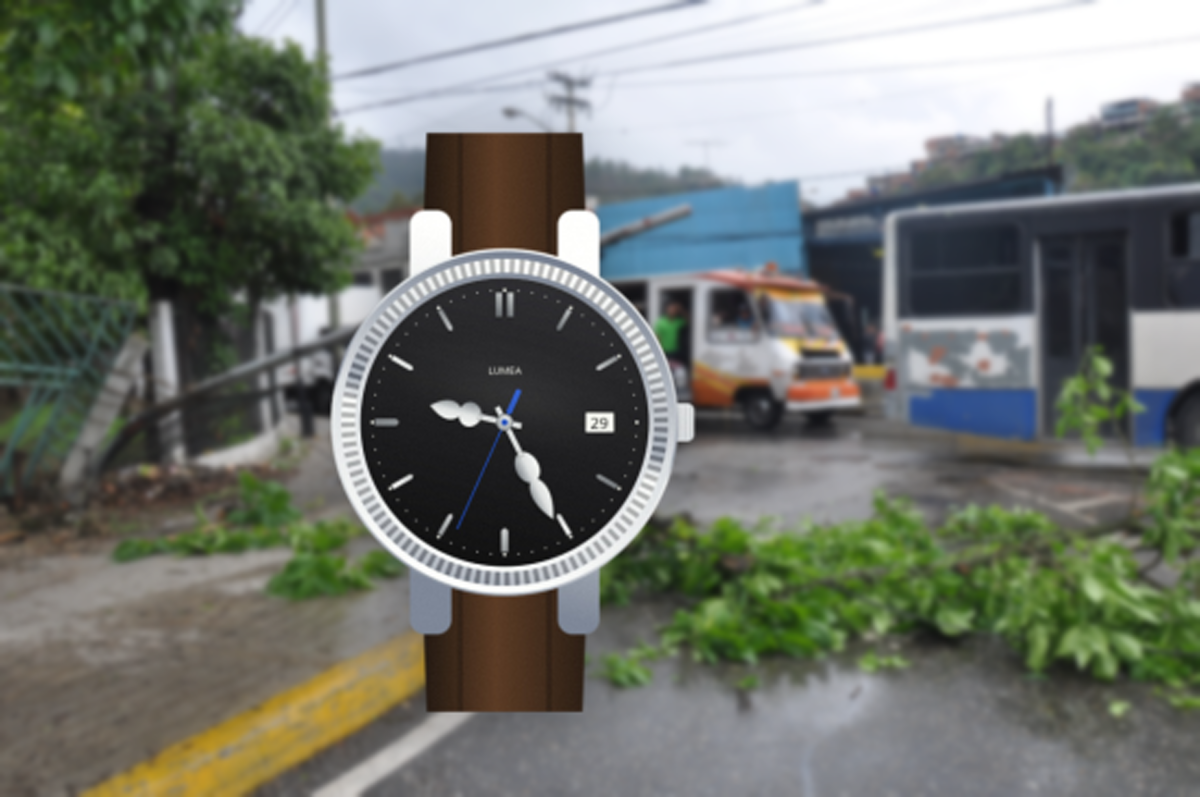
9:25:34
